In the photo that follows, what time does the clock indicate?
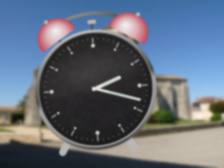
2:18
